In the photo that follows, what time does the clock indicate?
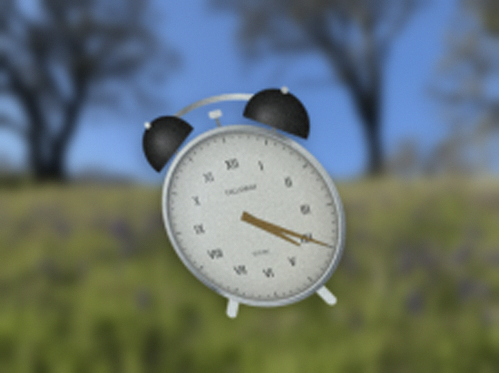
4:20
